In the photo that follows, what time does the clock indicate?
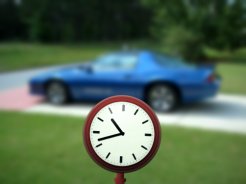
10:42
